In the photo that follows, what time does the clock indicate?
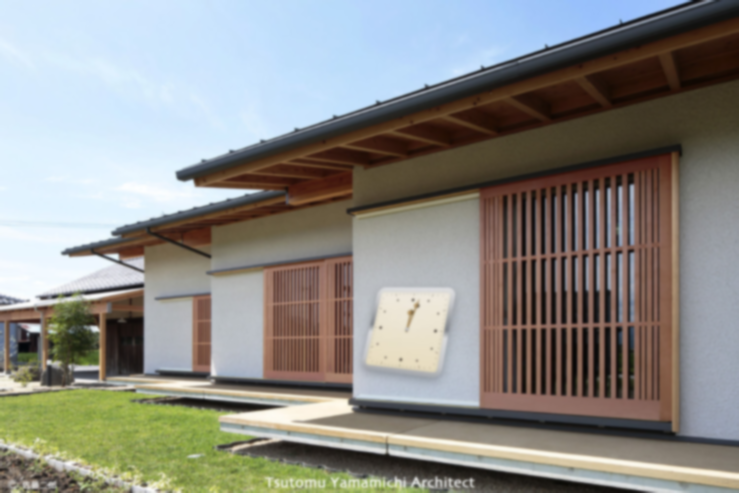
12:02
